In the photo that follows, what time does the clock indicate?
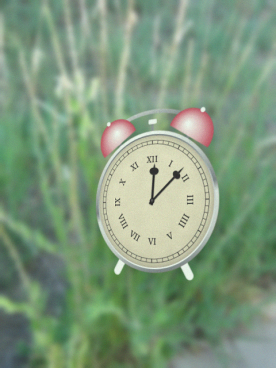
12:08
